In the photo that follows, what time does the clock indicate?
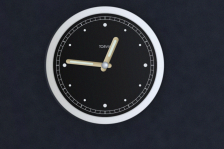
12:46
